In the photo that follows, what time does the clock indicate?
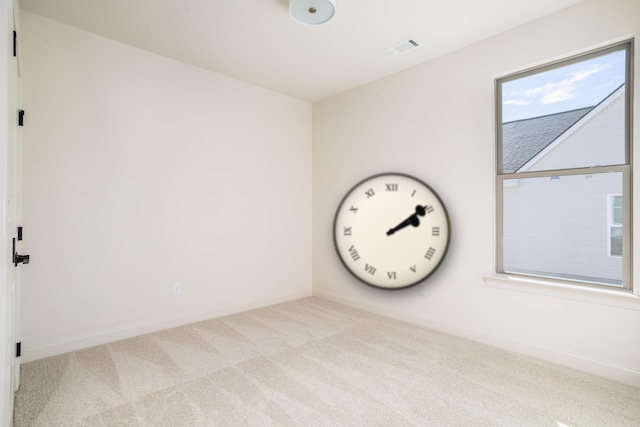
2:09
